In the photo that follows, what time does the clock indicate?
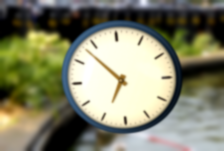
6:53
